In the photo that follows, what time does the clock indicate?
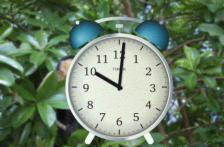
10:01
